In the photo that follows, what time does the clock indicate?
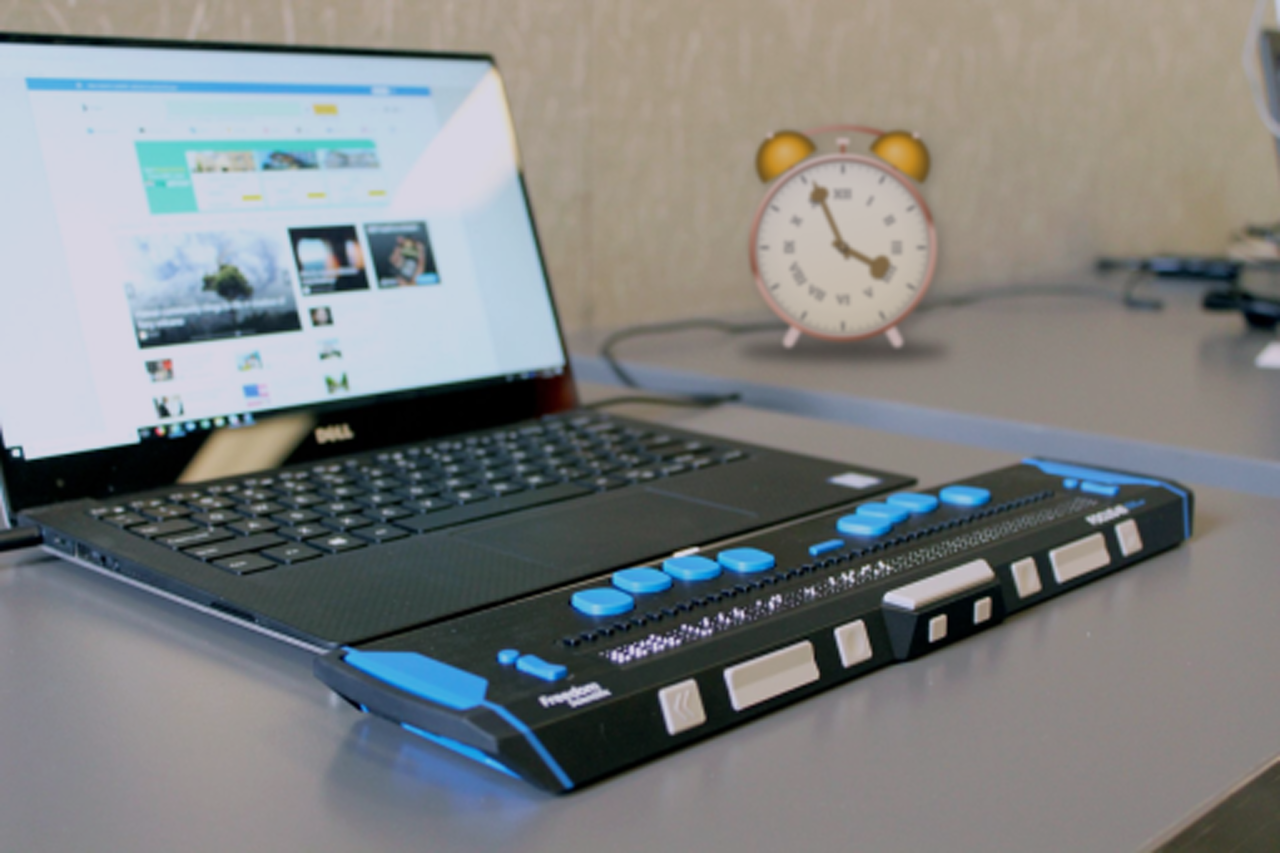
3:56
